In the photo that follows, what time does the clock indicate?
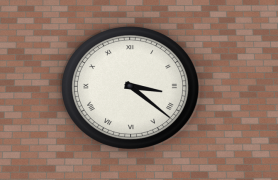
3:22
